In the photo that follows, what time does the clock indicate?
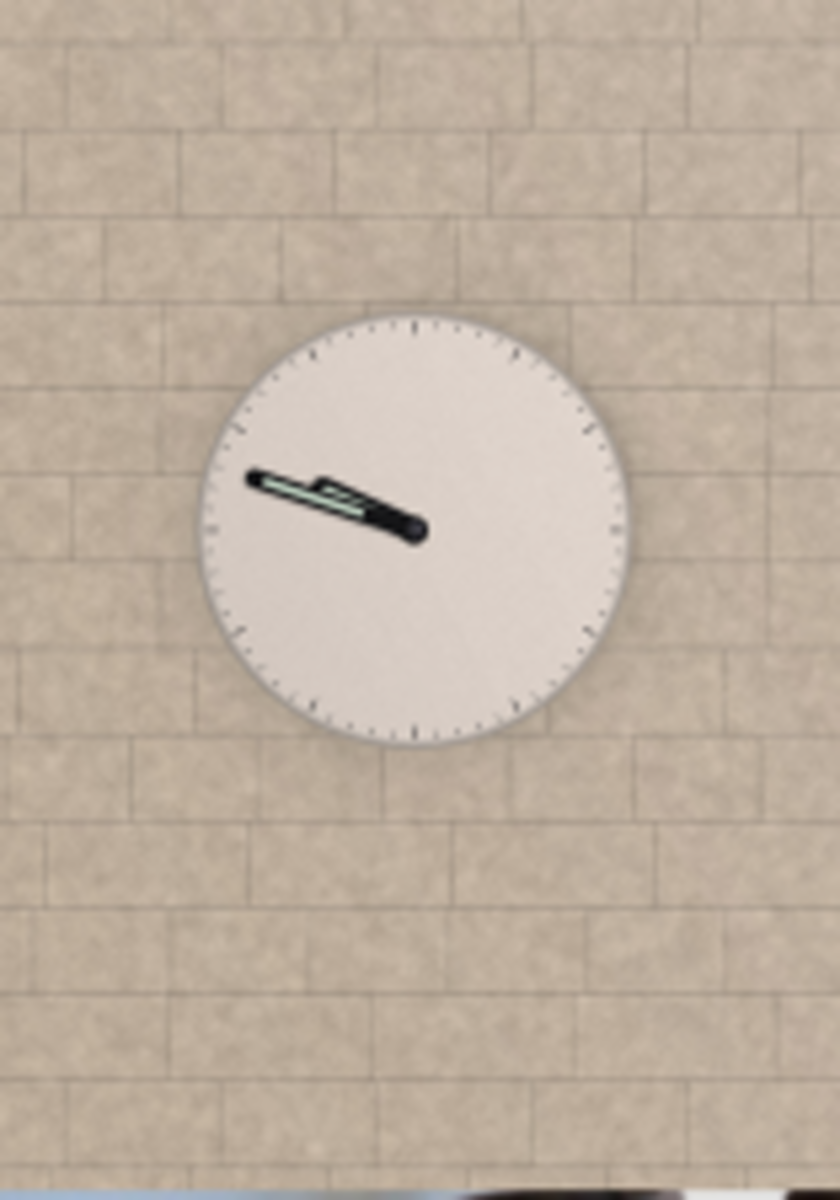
9:48
